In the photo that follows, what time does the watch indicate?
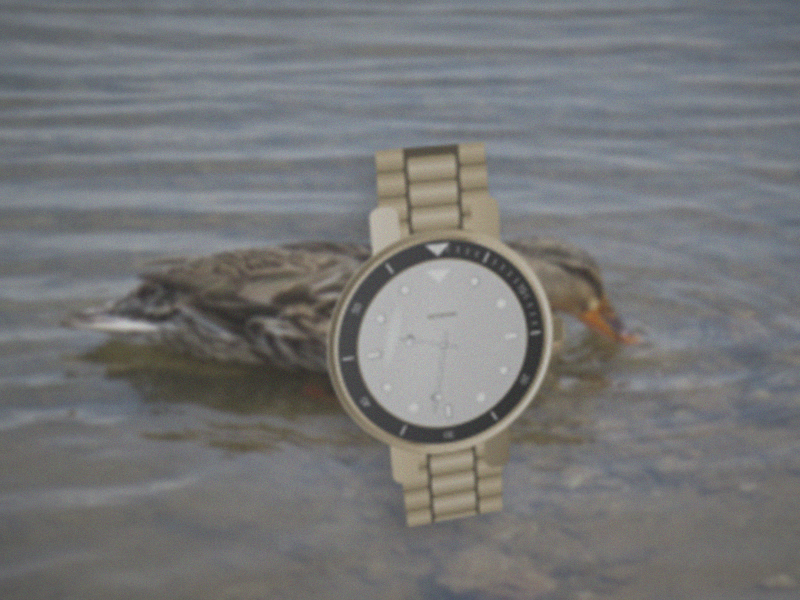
9:32
